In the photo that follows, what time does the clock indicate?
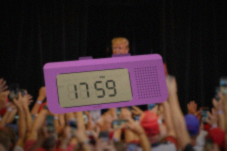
17:59
